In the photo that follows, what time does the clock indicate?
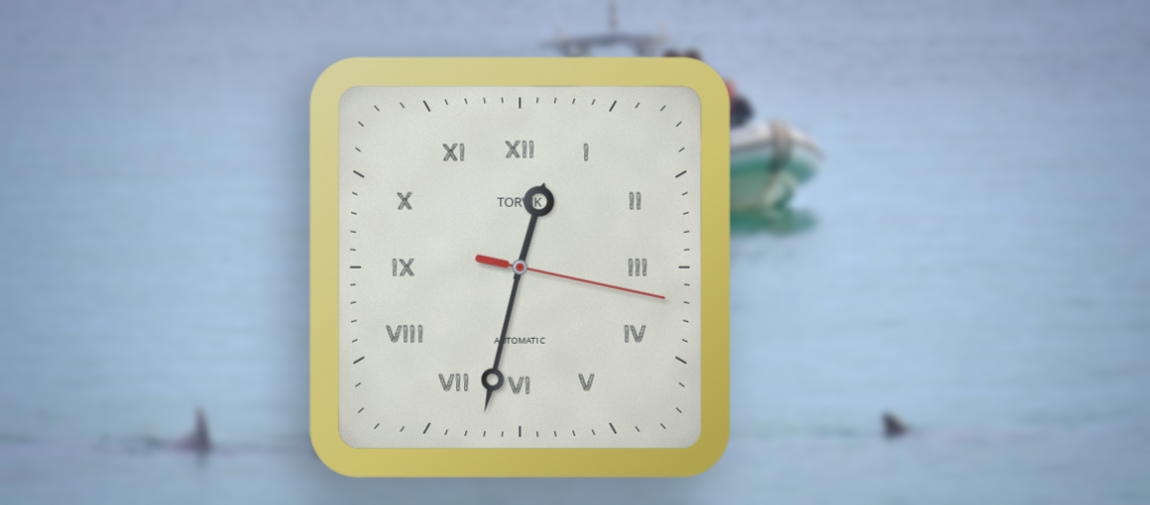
12:32:17
